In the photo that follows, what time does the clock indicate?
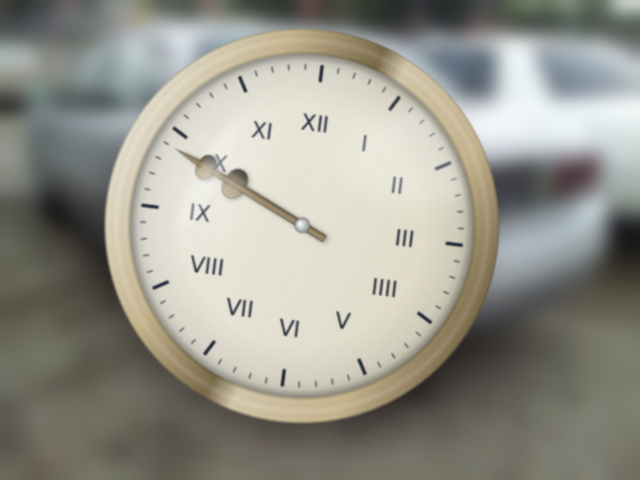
9:49
